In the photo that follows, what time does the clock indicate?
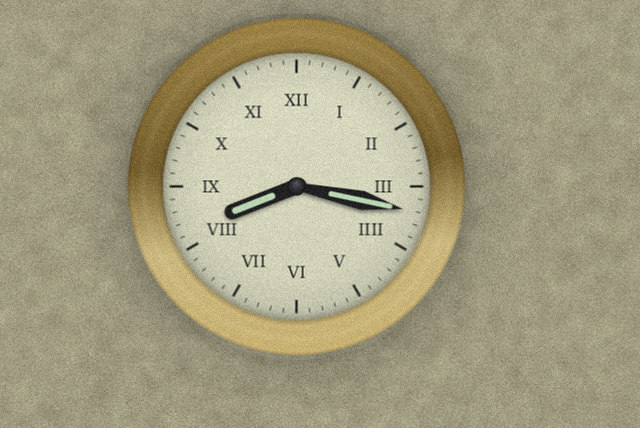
8:17
